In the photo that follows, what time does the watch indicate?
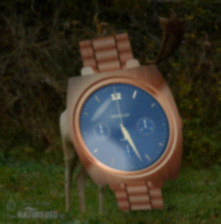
5:27
